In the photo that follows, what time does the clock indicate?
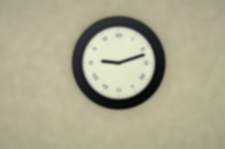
9:12
